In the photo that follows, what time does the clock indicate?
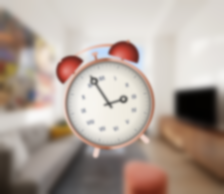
2:57
